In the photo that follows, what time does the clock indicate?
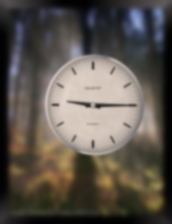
9:15
